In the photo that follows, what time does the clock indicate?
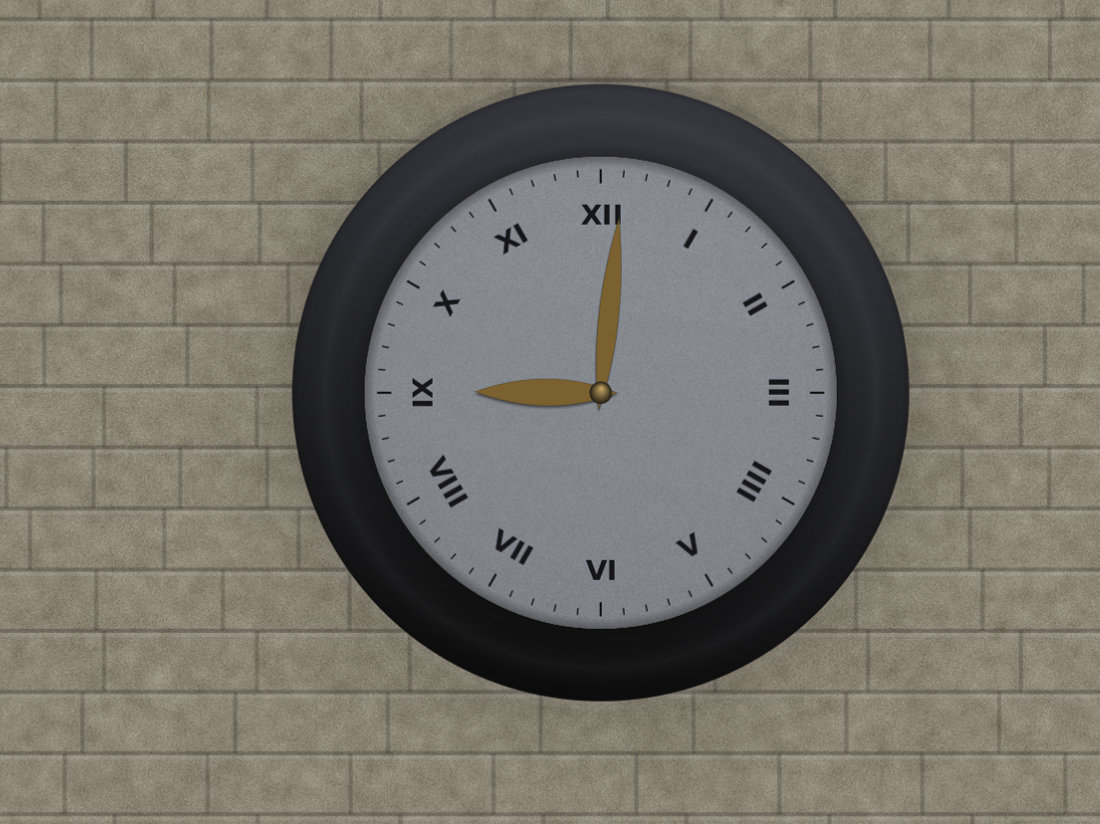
9:01
